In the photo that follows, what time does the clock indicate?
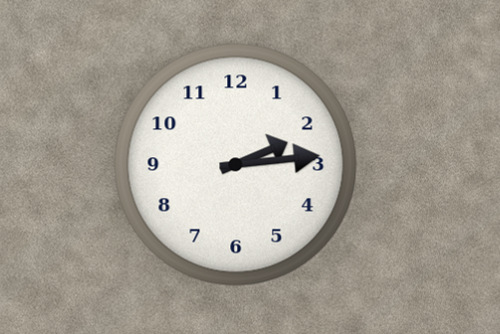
2:14
